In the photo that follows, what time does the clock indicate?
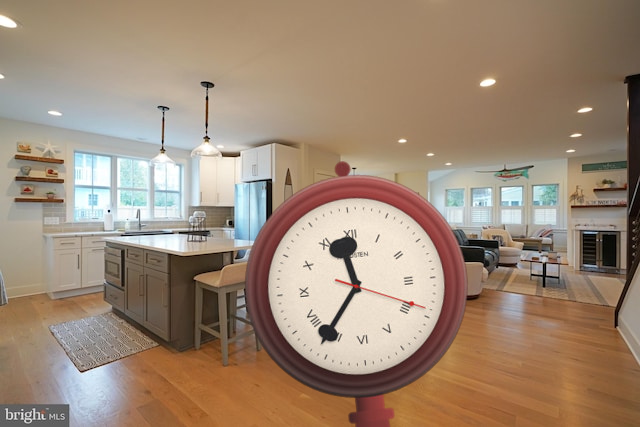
11:36:19
